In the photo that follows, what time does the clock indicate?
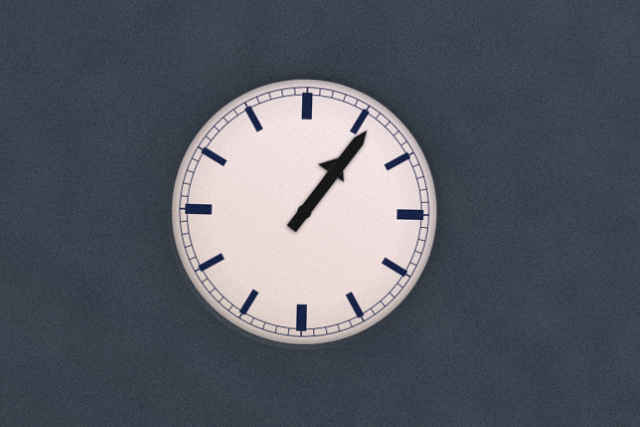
1:06
